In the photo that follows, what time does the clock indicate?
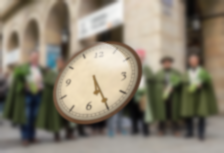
5:25
